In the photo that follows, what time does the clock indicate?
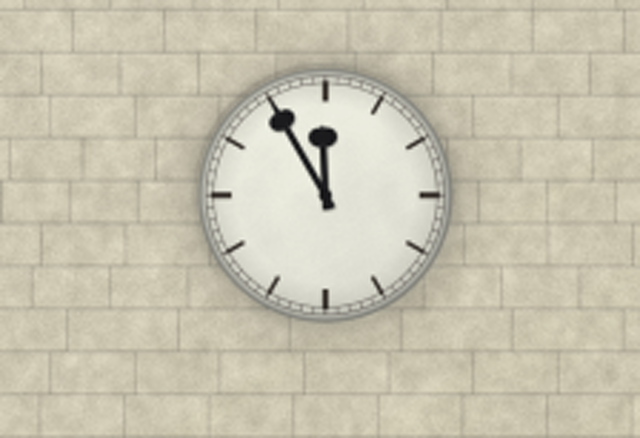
11:55
